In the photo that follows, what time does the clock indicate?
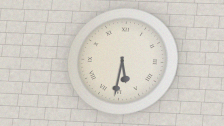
5:31
